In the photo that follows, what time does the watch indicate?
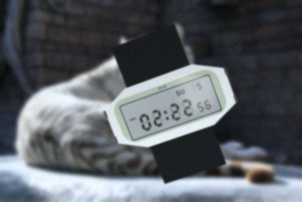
2:22:56
